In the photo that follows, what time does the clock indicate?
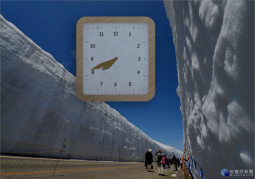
7:41
